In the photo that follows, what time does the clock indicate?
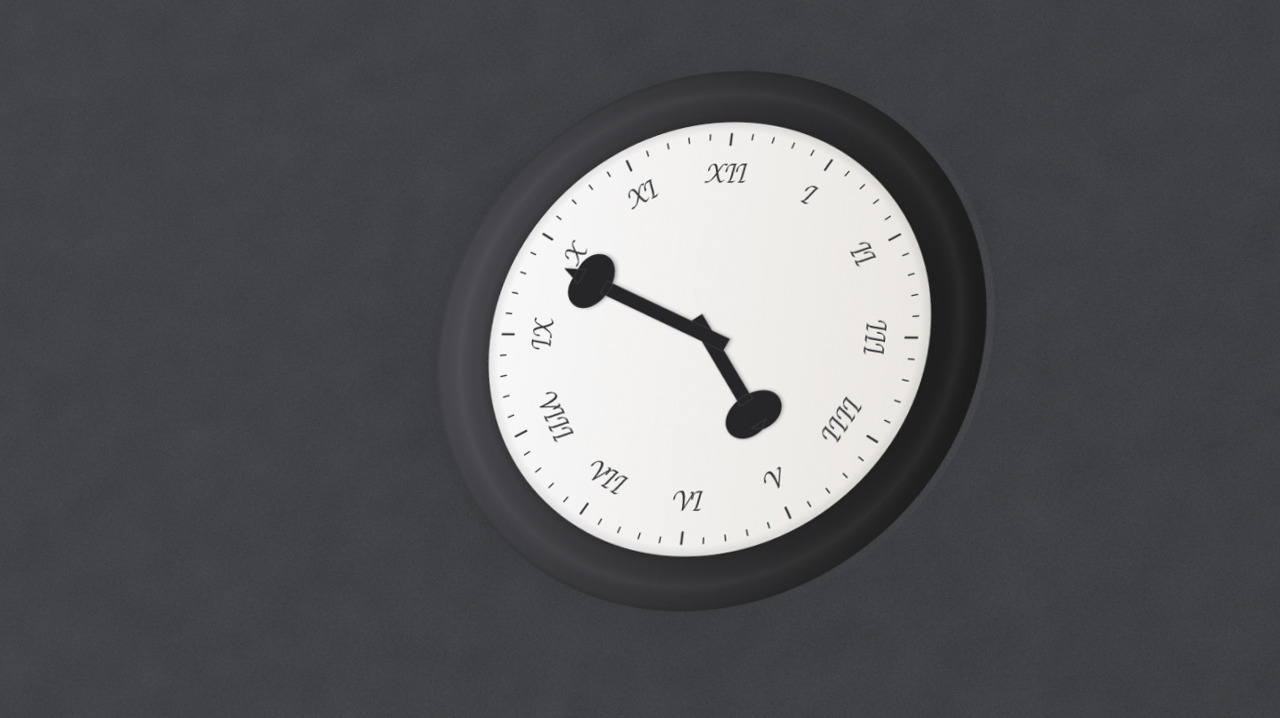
4:49
